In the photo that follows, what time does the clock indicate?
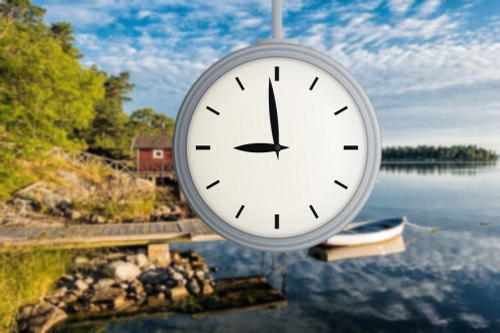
8:59
